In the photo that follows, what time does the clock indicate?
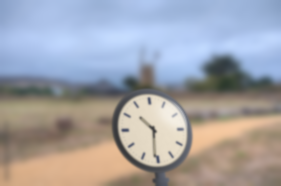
10:31
